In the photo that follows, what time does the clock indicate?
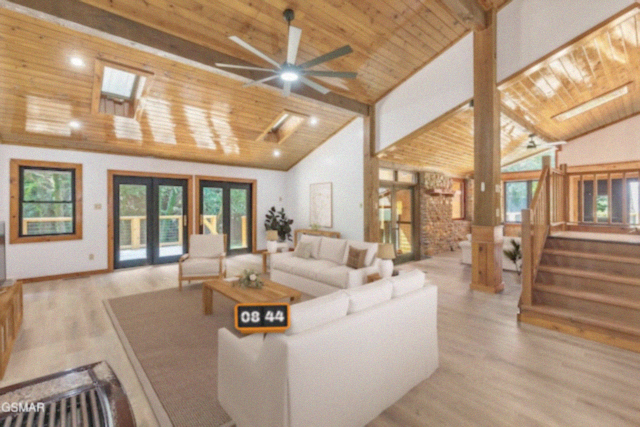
8:44
